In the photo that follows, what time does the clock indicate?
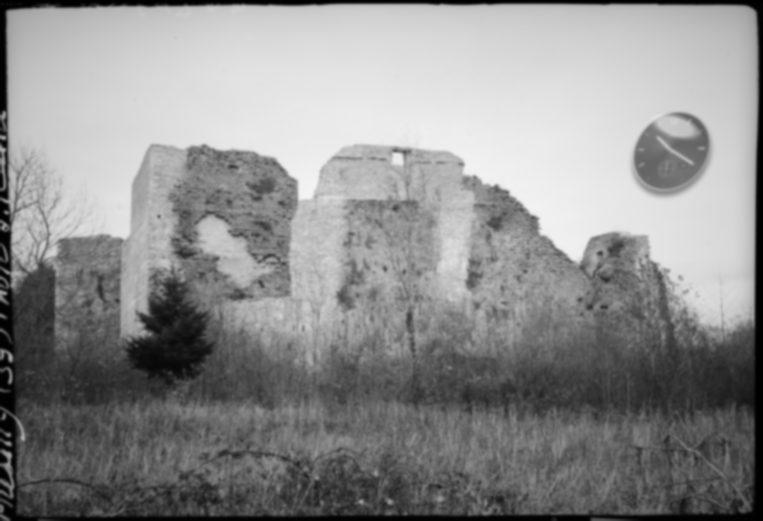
10:20
